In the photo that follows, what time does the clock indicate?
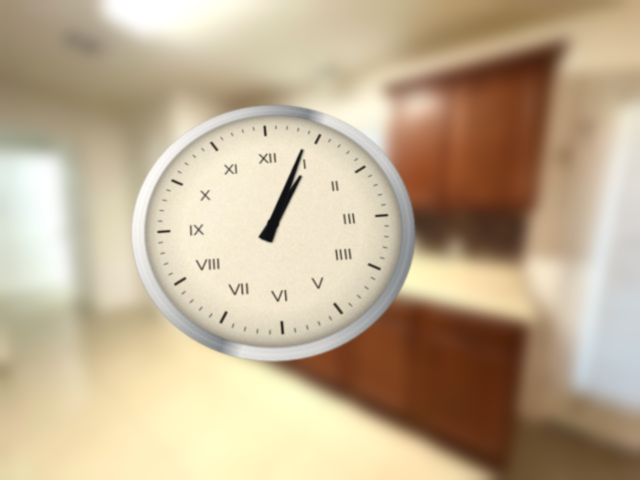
1:04
